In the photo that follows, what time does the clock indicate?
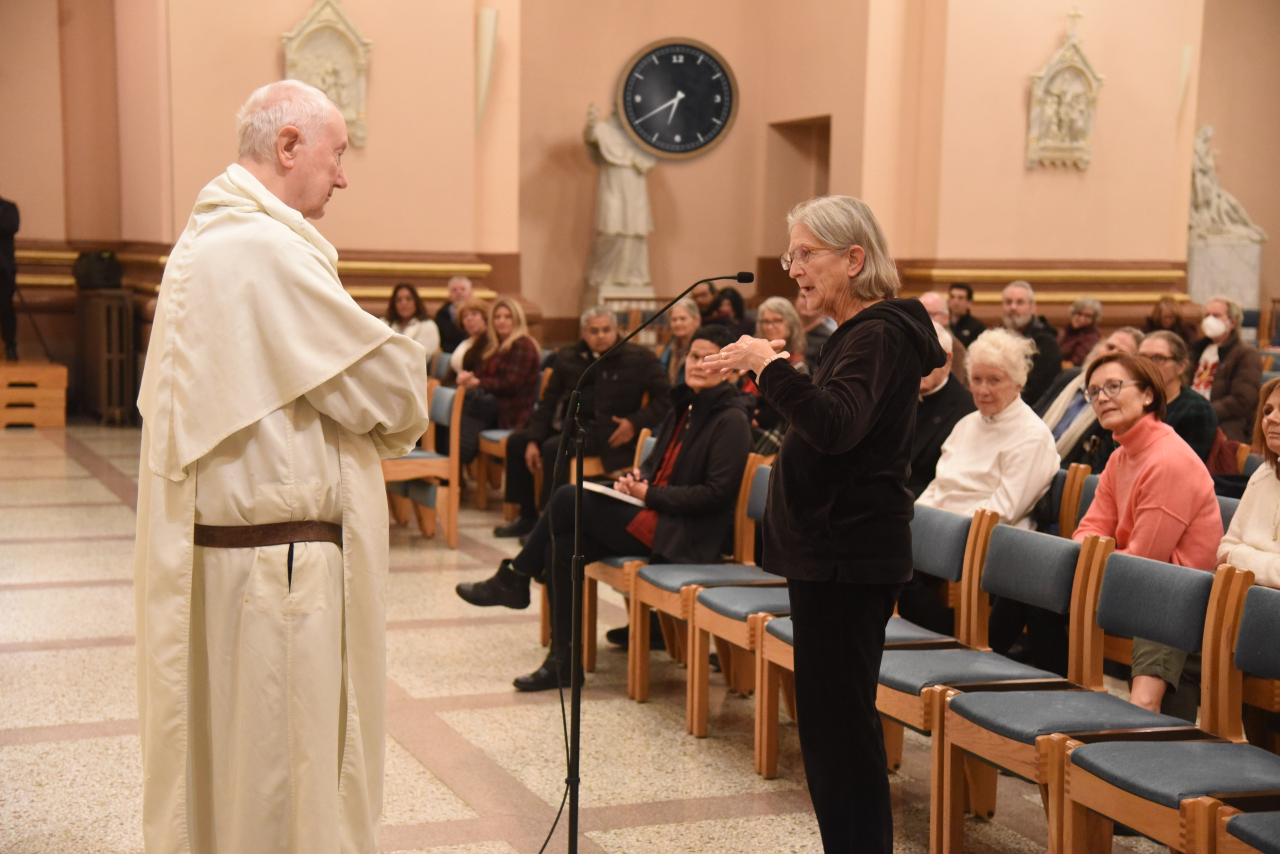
6:40
